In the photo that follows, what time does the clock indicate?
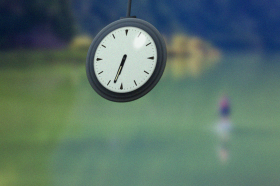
6:33
